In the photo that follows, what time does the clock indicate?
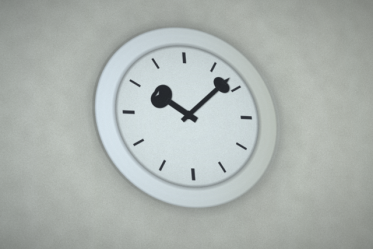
10:08
